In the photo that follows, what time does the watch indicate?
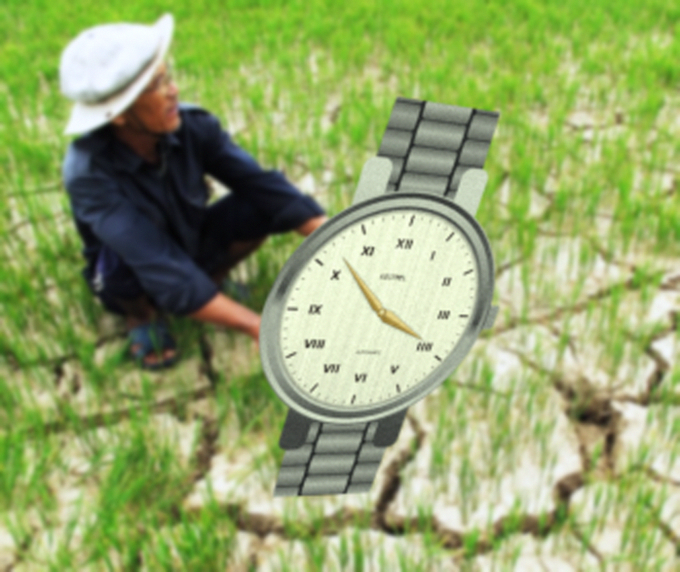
3:52
